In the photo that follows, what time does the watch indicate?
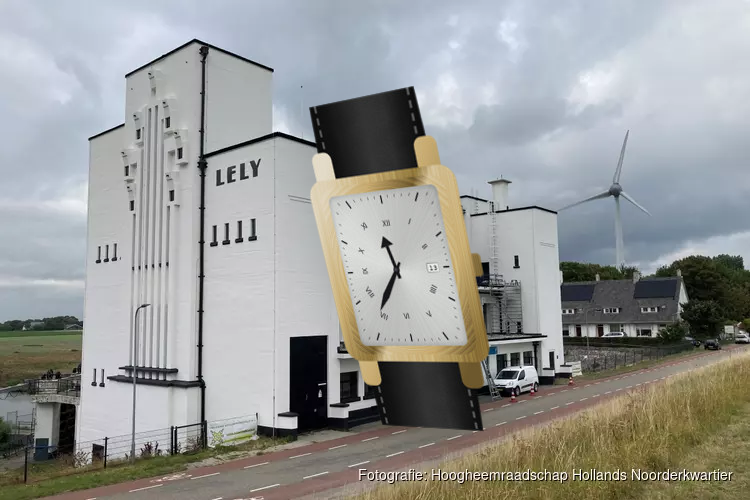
11:36
